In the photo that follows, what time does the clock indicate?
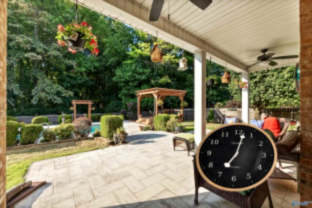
7:02
